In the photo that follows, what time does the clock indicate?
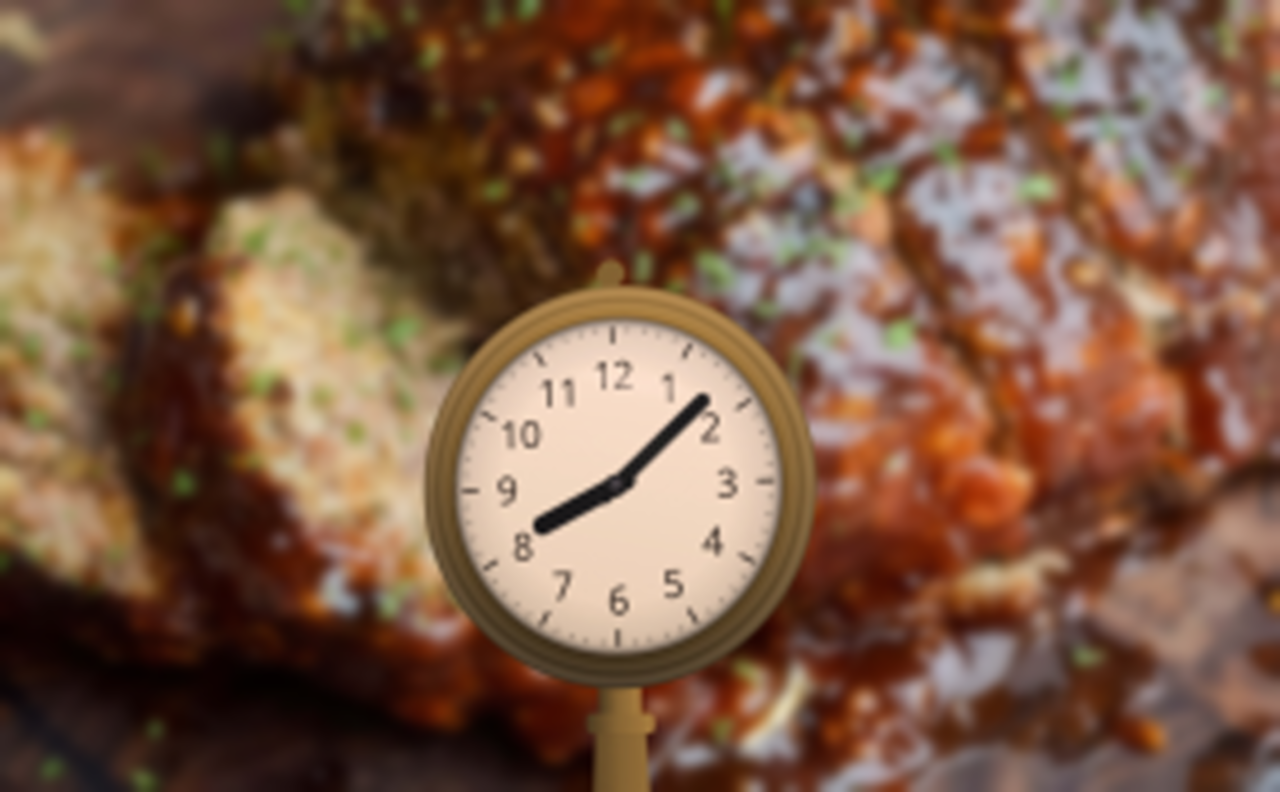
8:08
